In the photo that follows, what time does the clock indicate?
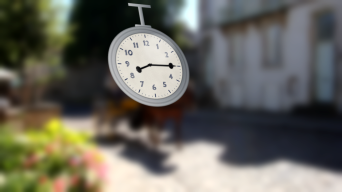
8:15
